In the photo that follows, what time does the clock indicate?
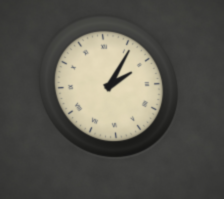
2:06
